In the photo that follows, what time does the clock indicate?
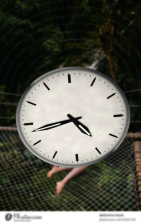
4:43
